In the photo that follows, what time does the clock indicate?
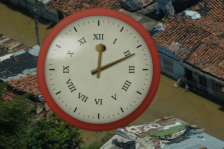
12:11
